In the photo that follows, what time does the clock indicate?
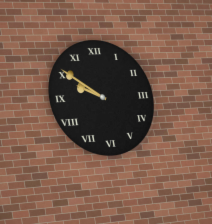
9:51
